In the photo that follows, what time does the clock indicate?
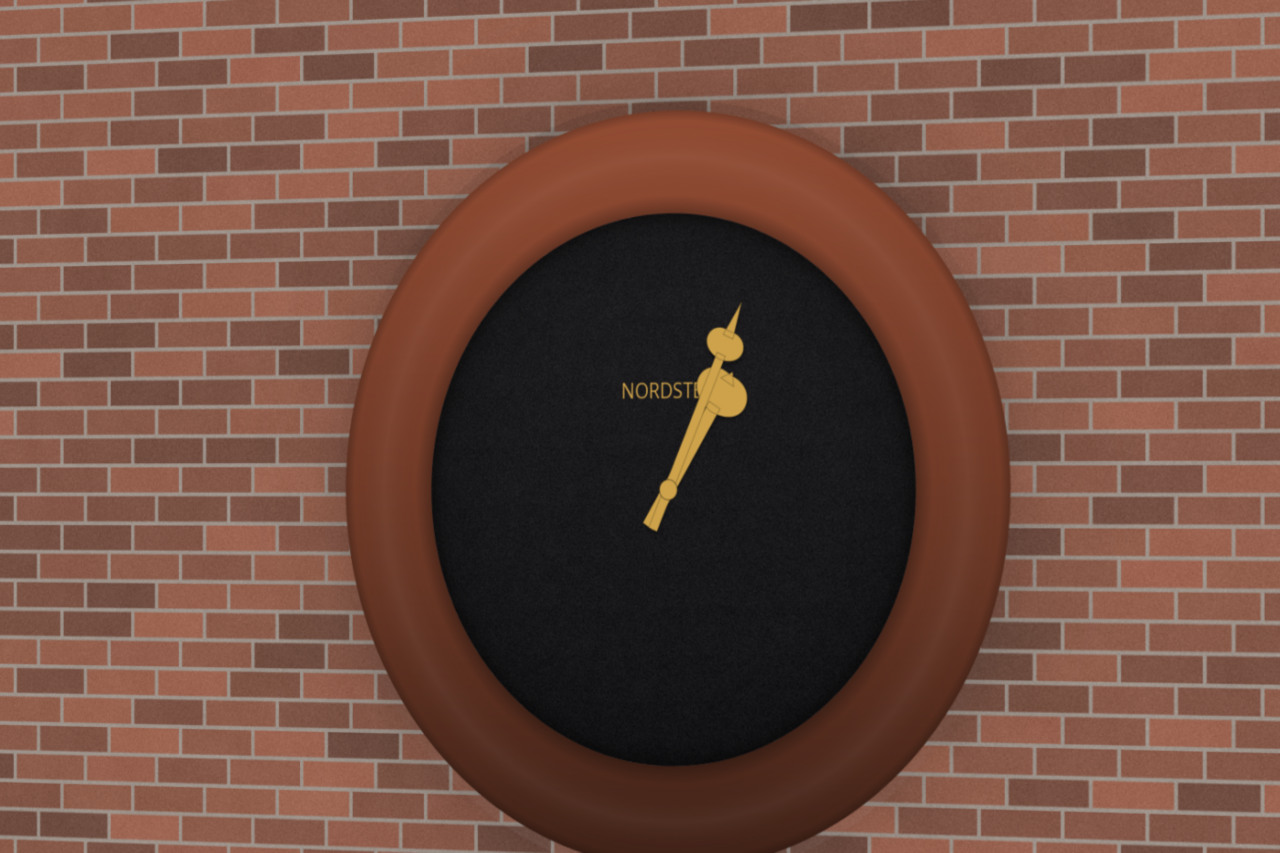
1:04
